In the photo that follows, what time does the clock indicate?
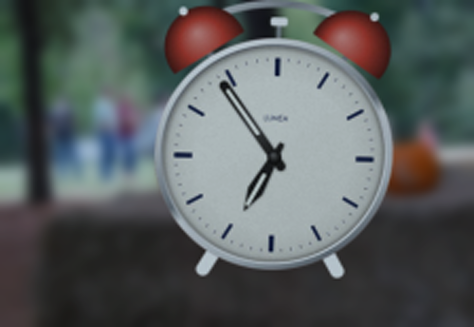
6:54
